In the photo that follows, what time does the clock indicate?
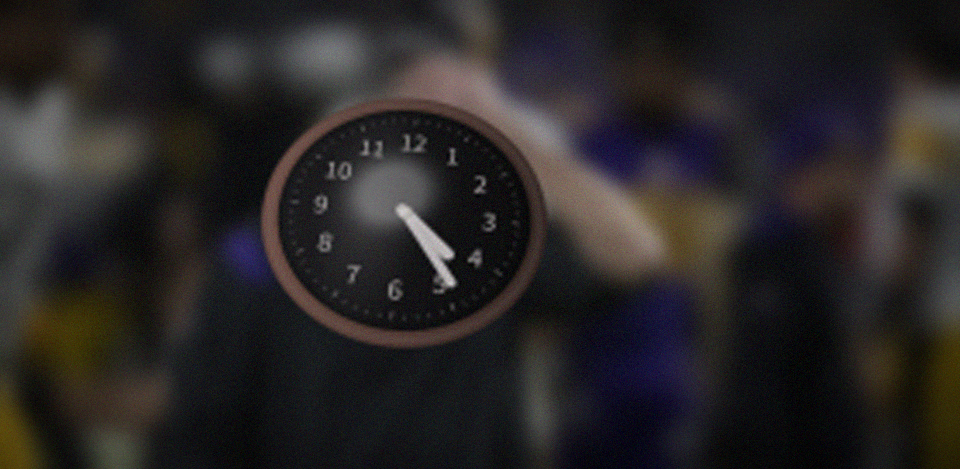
4:24
